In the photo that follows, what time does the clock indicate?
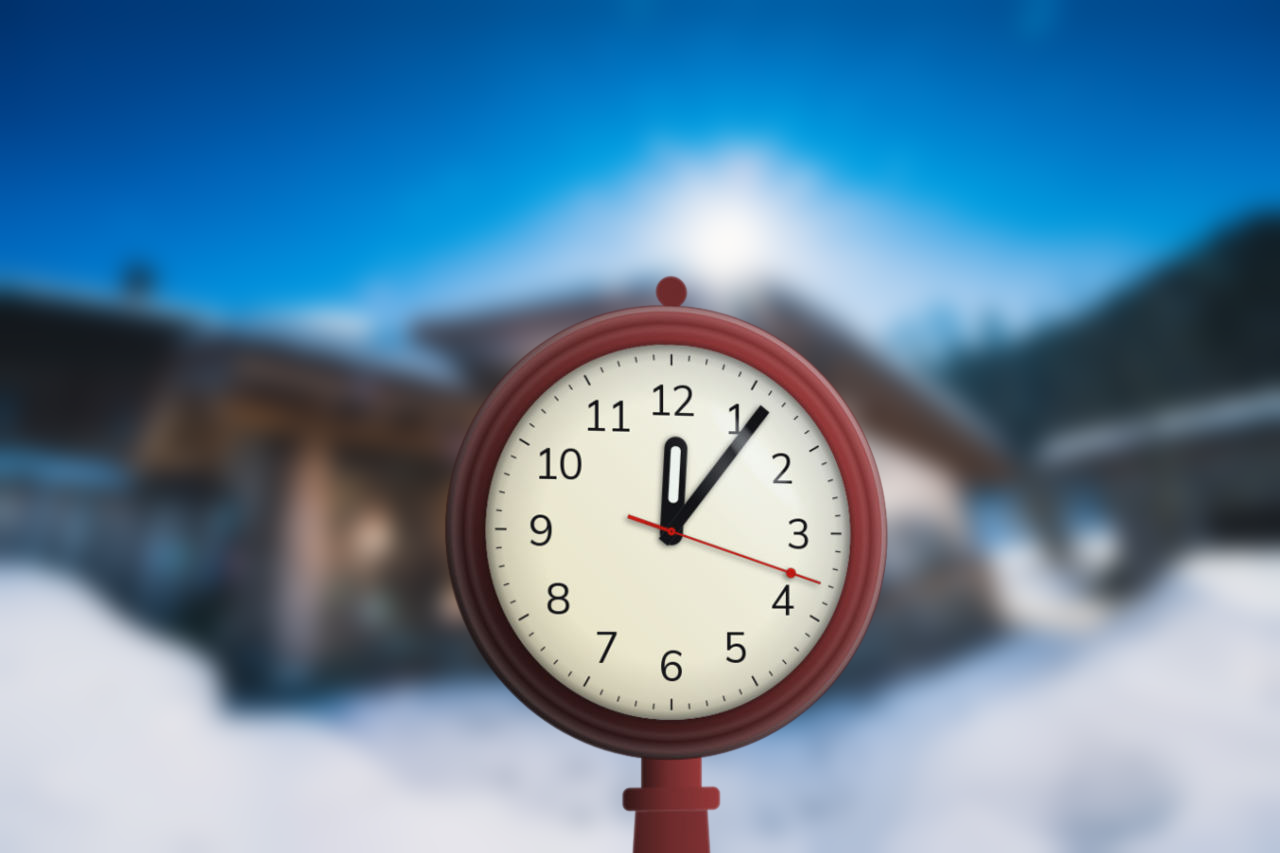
12:06:18
